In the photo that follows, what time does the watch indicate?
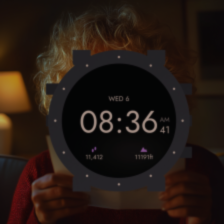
8:36:41
